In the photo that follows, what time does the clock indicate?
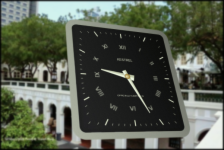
9:26
